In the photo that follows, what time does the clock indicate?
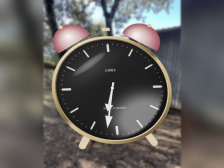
6:32
